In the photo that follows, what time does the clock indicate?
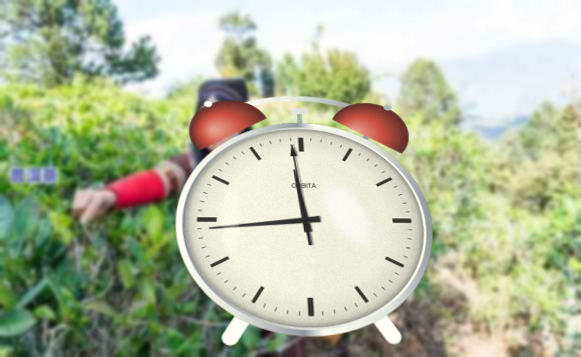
11:43:59
